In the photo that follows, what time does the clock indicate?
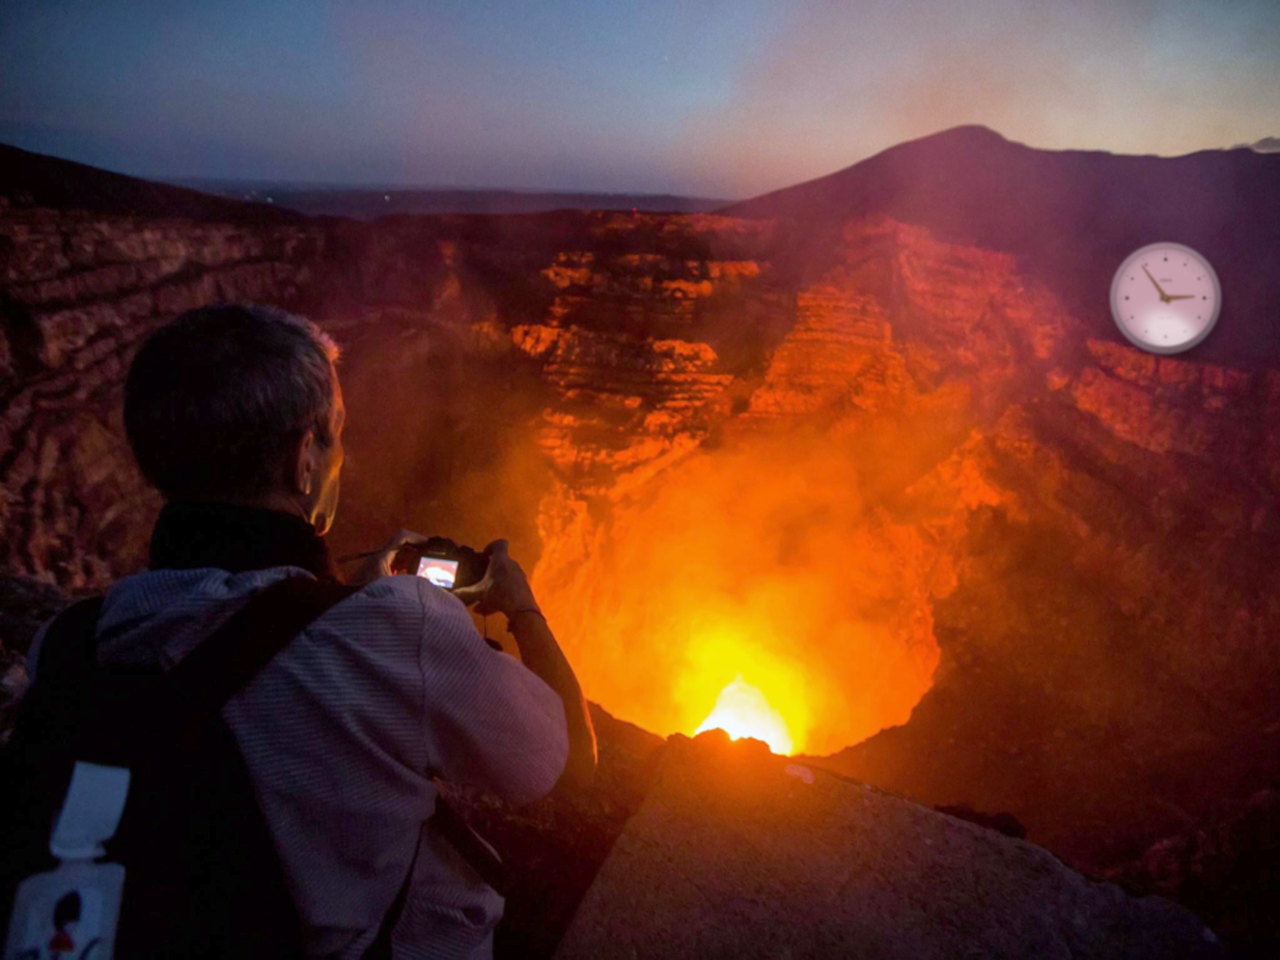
2:54
